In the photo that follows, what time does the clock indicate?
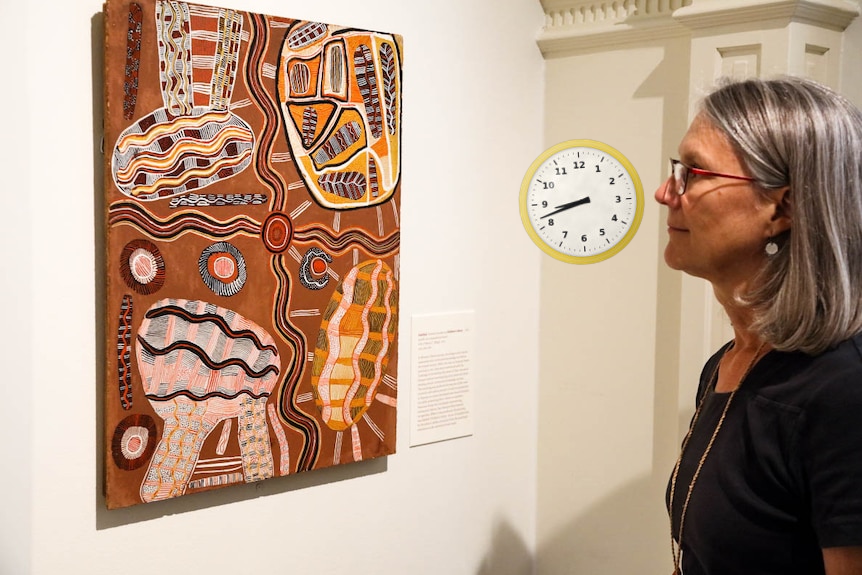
8:42
